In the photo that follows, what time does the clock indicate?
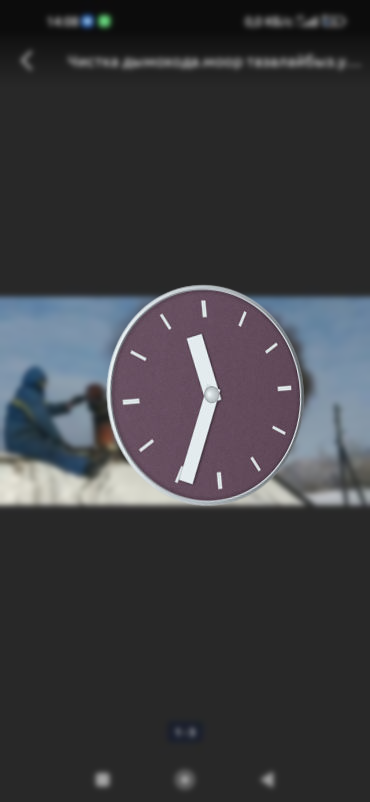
11:34
